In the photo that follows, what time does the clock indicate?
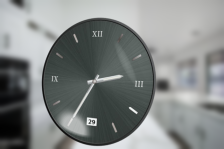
2:35
